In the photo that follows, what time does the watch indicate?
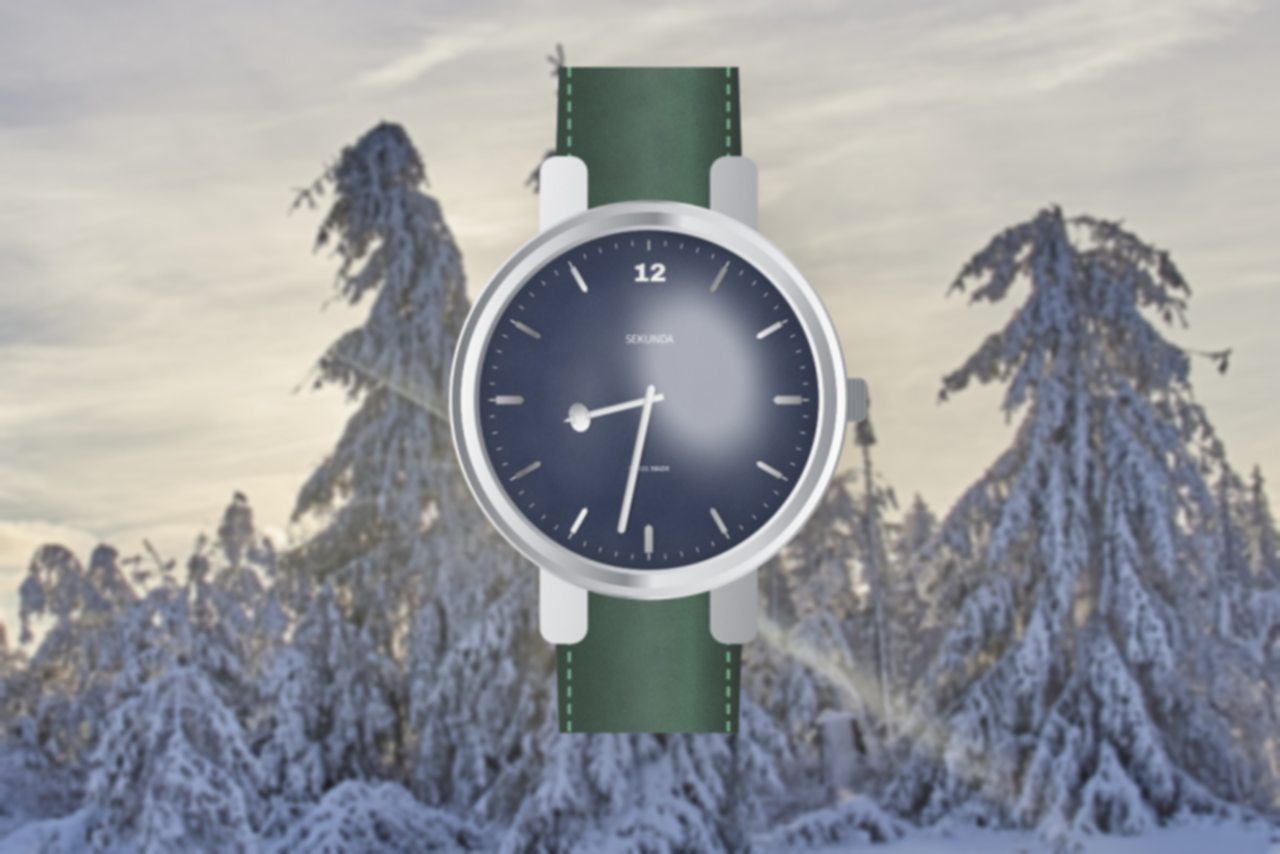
8:32
